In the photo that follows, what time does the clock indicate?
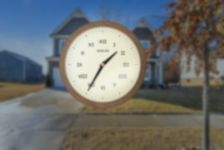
1:35
